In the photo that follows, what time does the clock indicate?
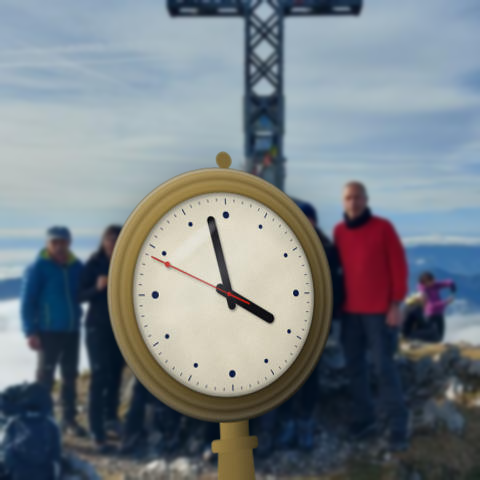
3:57:49
